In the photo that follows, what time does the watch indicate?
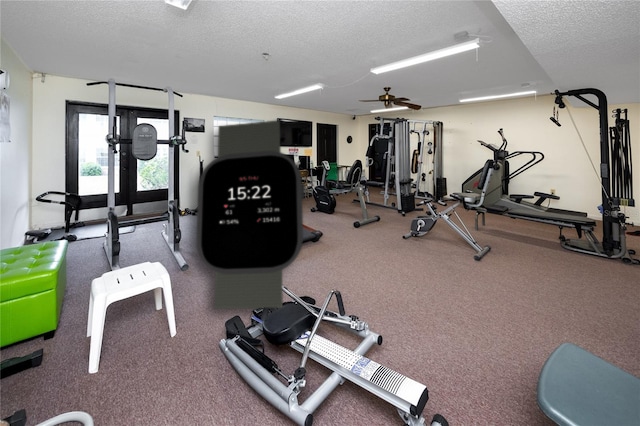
15:22
